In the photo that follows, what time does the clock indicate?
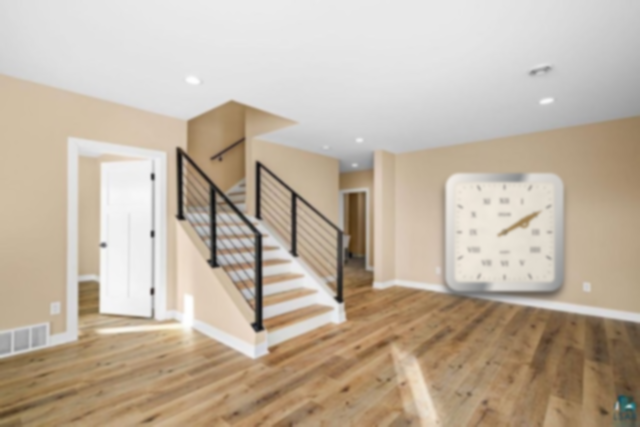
2:10
